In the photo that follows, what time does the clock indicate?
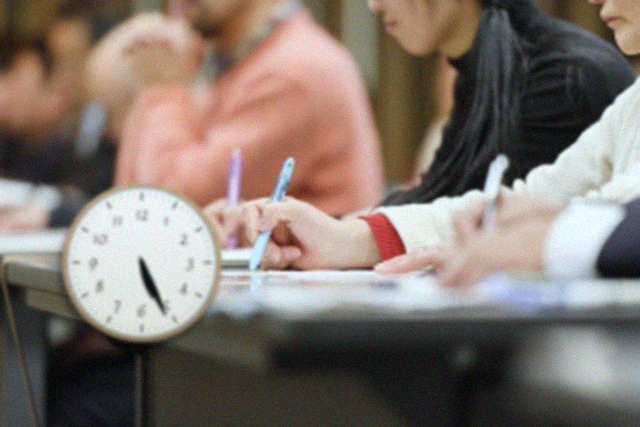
5:26
